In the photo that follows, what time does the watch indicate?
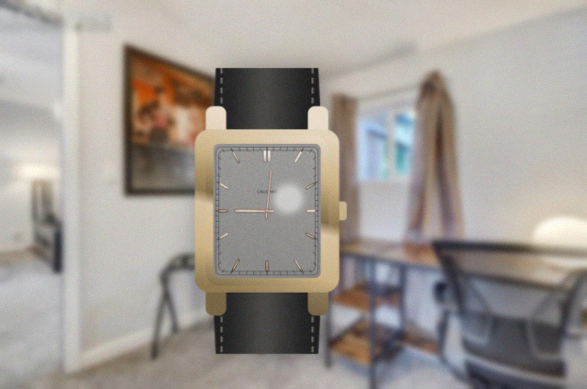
9:01
